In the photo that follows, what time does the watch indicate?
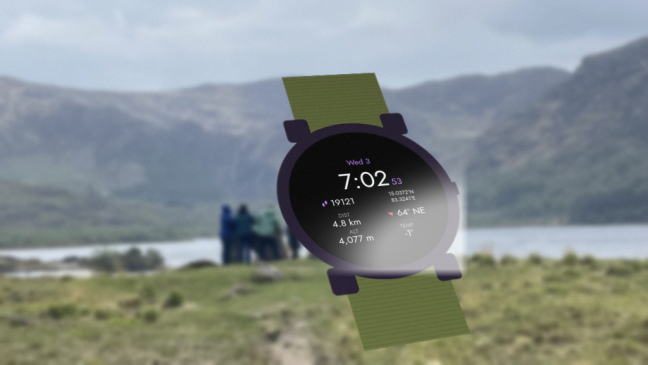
7:02:53
